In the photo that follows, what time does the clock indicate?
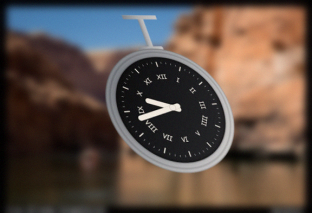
9:43
